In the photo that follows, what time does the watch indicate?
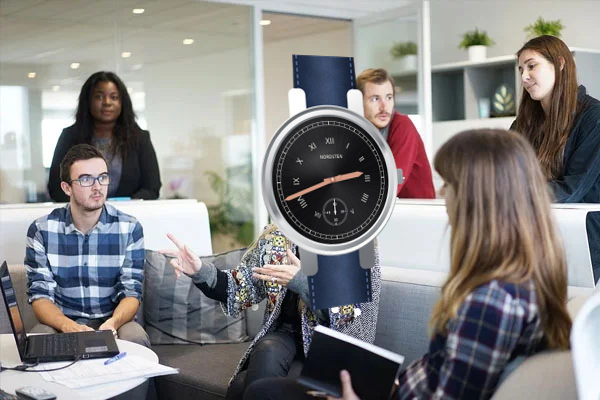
2:42
